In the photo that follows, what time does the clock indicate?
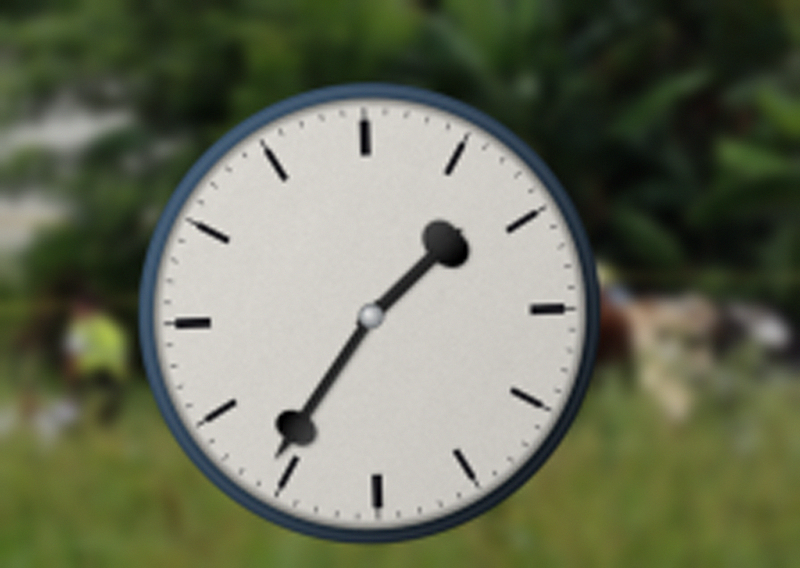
1:36
